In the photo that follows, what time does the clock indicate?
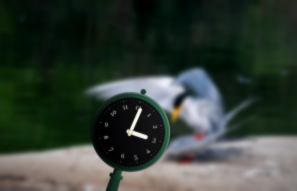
3:01
